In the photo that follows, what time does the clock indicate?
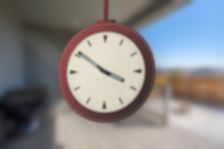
3:51
